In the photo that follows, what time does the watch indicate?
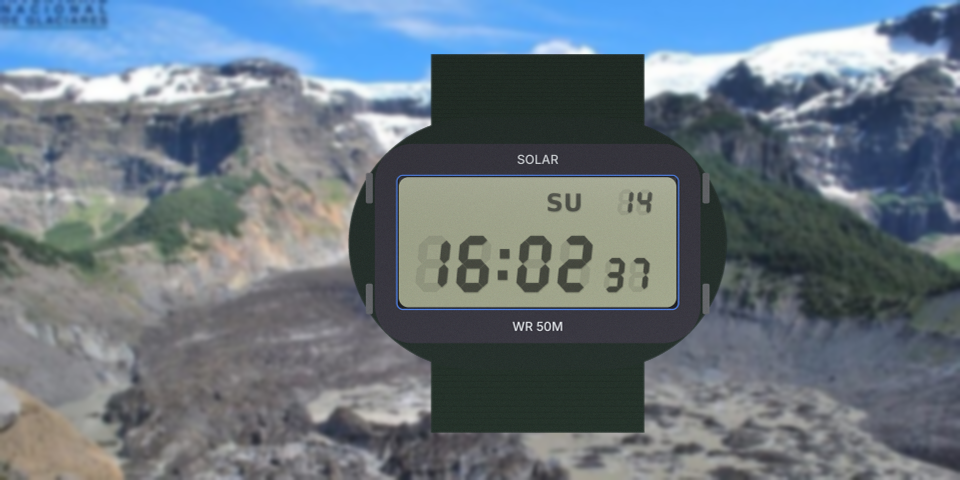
16:02:37
